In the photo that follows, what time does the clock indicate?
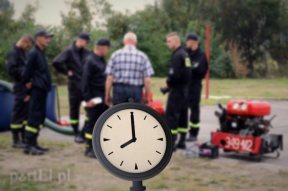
8:00
